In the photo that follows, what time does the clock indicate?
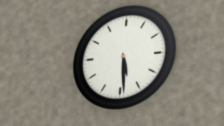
5:29
